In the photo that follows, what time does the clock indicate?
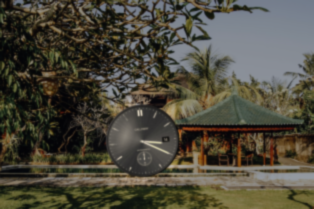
3:20
